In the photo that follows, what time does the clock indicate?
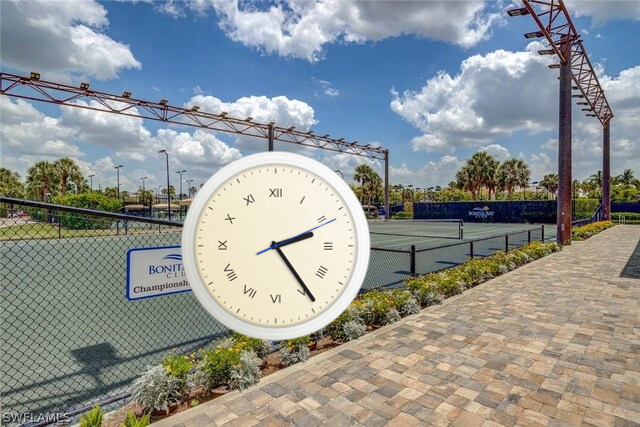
2:24:11
